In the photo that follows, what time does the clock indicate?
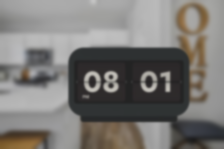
8:01
